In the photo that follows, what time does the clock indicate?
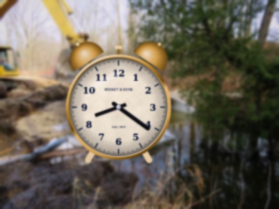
8:21
